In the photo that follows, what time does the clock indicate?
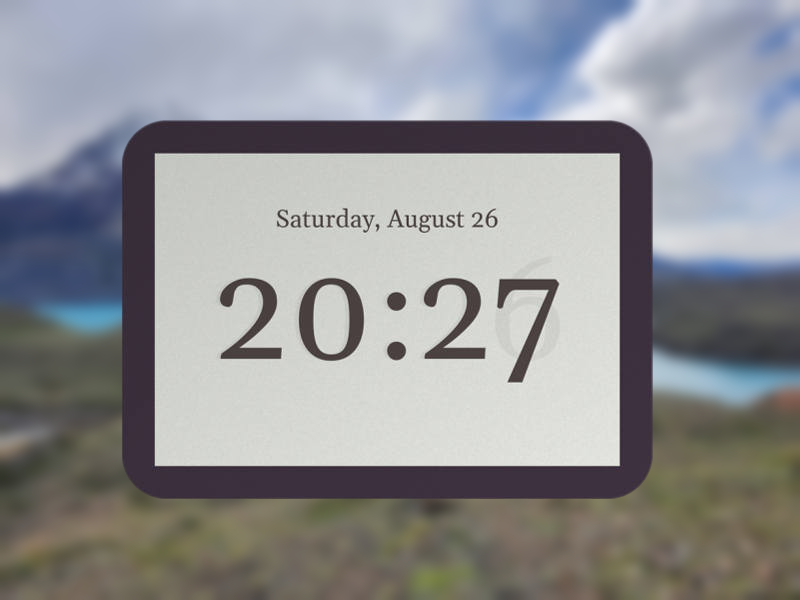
20:27
